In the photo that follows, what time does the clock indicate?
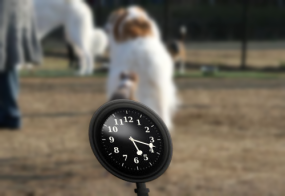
5:18
